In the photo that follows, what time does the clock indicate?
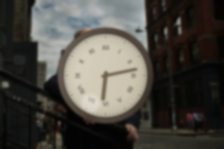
6:13
